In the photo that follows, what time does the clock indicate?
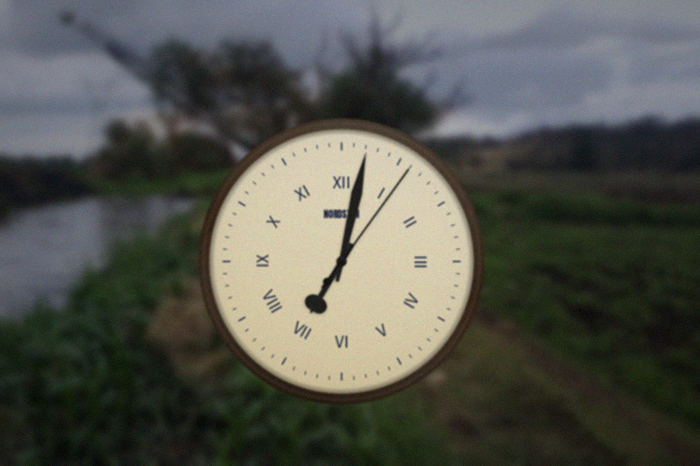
7:02:06
